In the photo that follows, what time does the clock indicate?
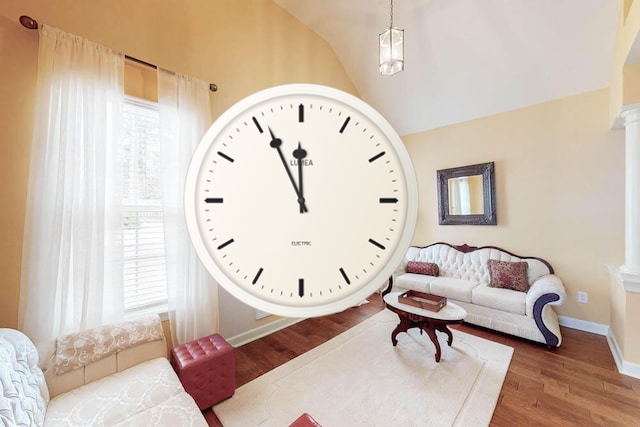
11:56
